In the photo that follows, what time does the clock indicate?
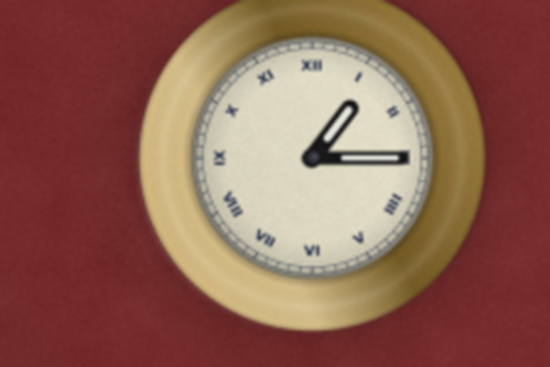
1:15
